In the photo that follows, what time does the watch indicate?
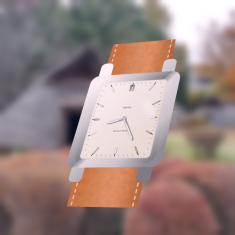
8:25
